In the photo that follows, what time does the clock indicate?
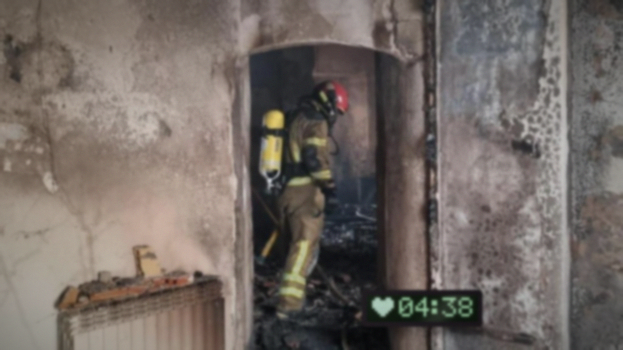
4:38
